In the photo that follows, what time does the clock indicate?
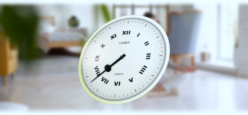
7:38
